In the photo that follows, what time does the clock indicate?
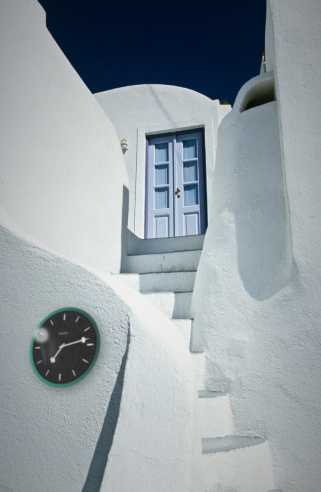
7:13
